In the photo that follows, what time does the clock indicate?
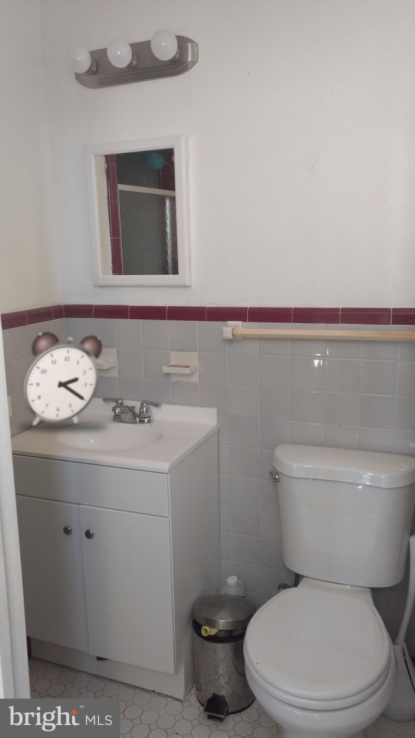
2:20
